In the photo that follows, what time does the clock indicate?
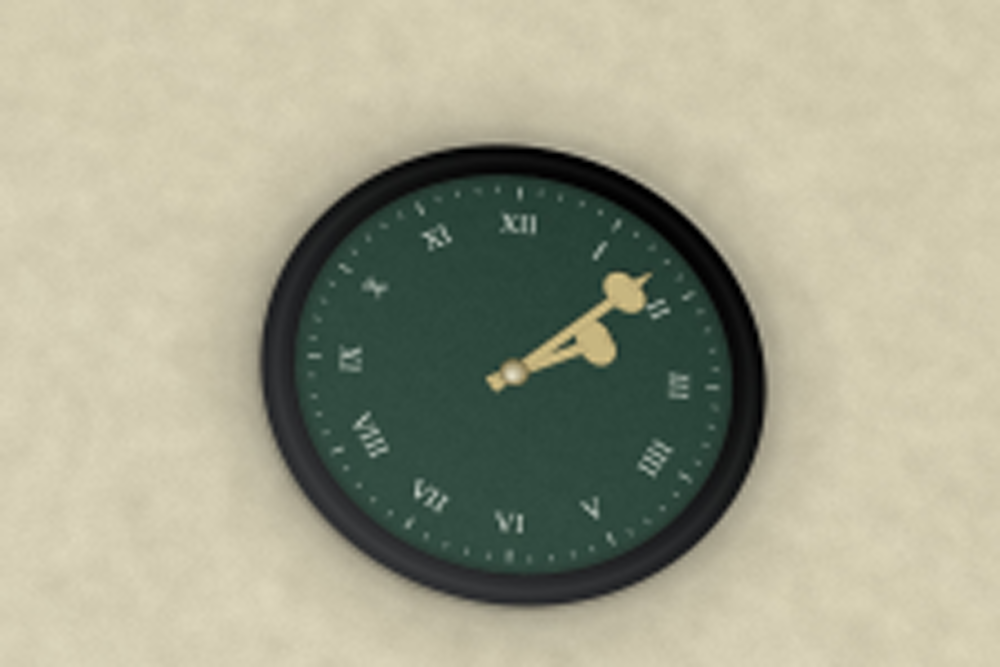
2:08
